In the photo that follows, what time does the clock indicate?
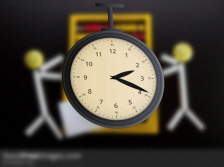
2:19
